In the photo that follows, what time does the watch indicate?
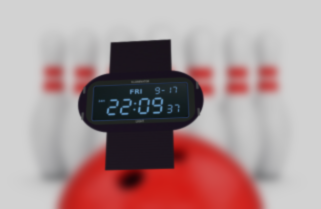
22:09
